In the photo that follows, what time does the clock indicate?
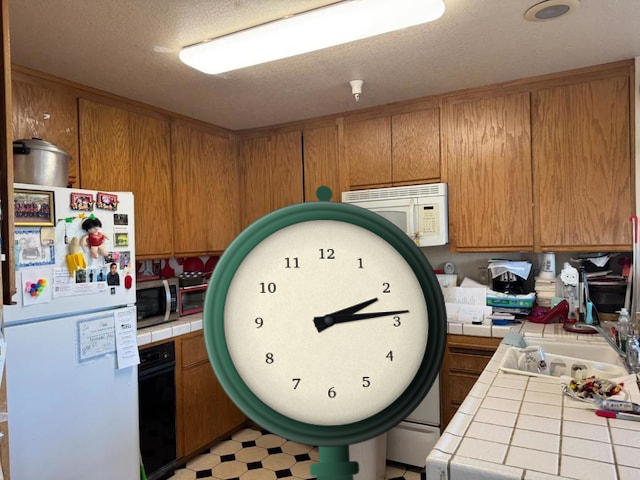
2:14
